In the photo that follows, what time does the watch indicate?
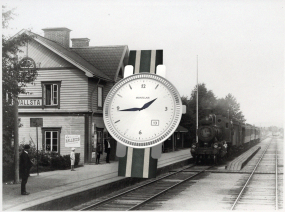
1:44
